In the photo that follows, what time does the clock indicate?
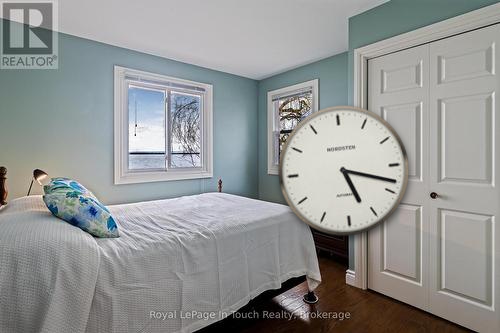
5:18
